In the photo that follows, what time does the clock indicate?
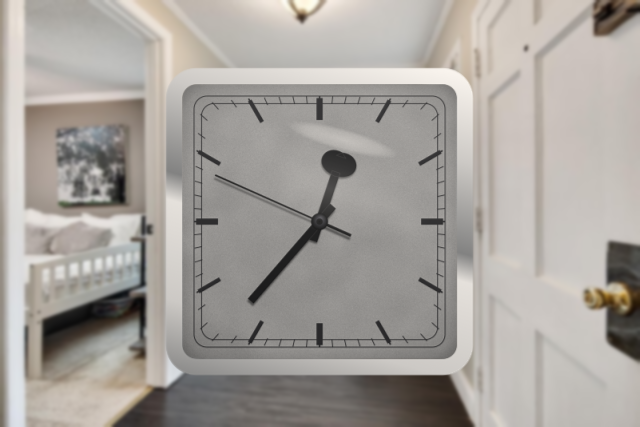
12:36:49
